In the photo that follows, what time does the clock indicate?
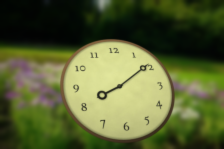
8:09
